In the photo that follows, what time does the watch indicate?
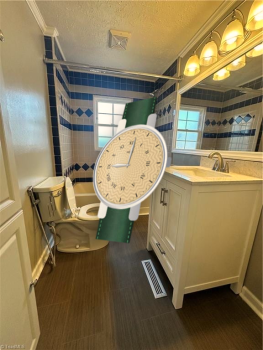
9:01
